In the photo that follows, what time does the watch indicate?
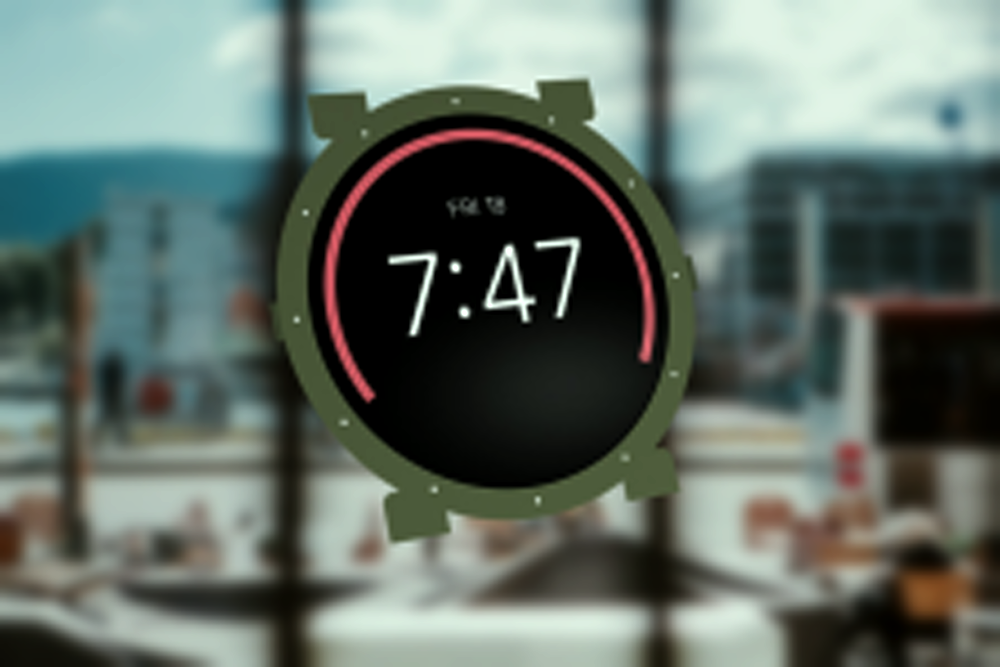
7:47
